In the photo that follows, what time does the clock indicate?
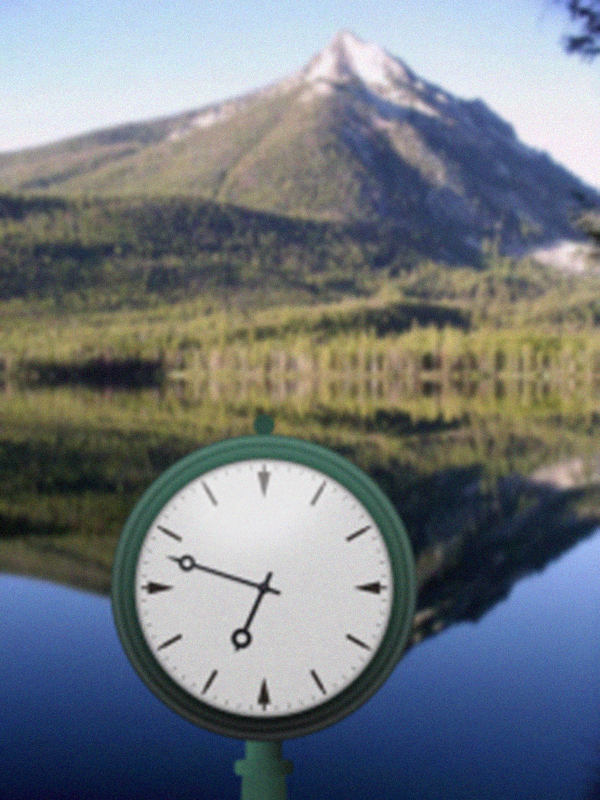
6:48
